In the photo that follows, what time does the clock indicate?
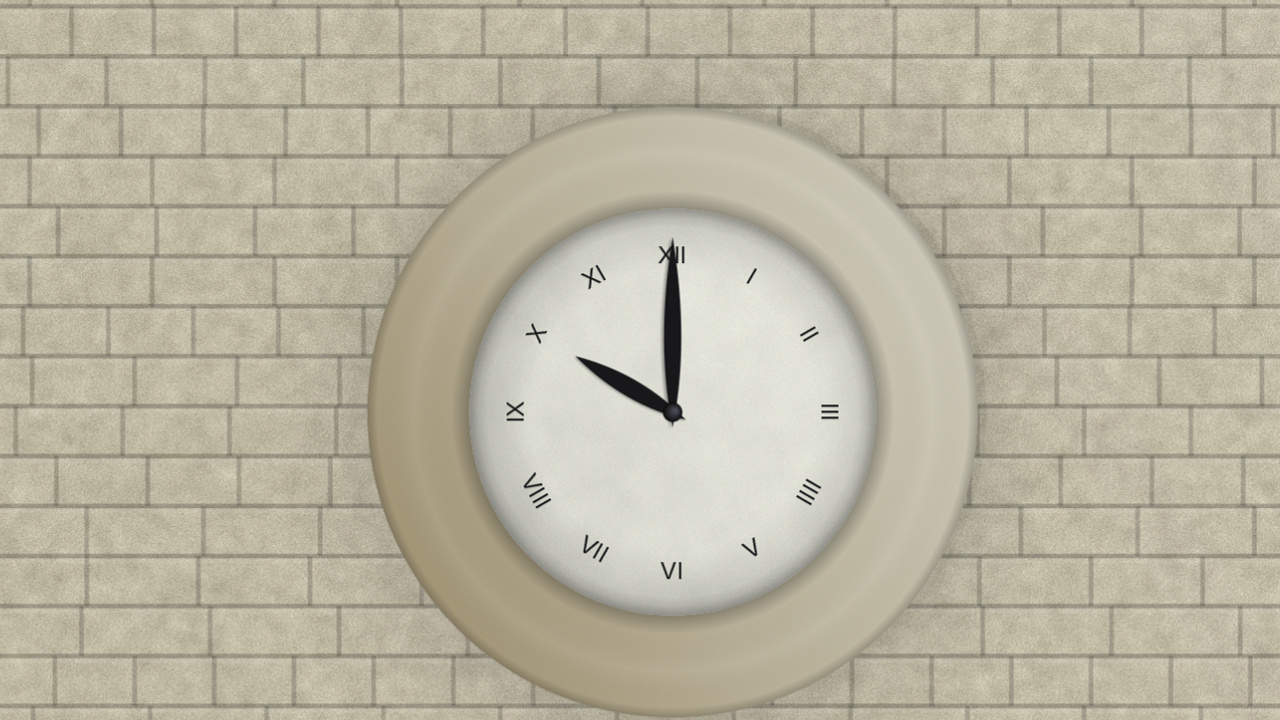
10:00
